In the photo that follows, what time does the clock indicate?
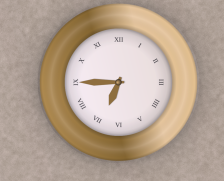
6:45
